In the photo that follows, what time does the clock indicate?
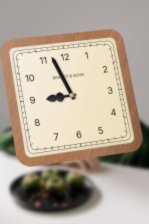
8:57
